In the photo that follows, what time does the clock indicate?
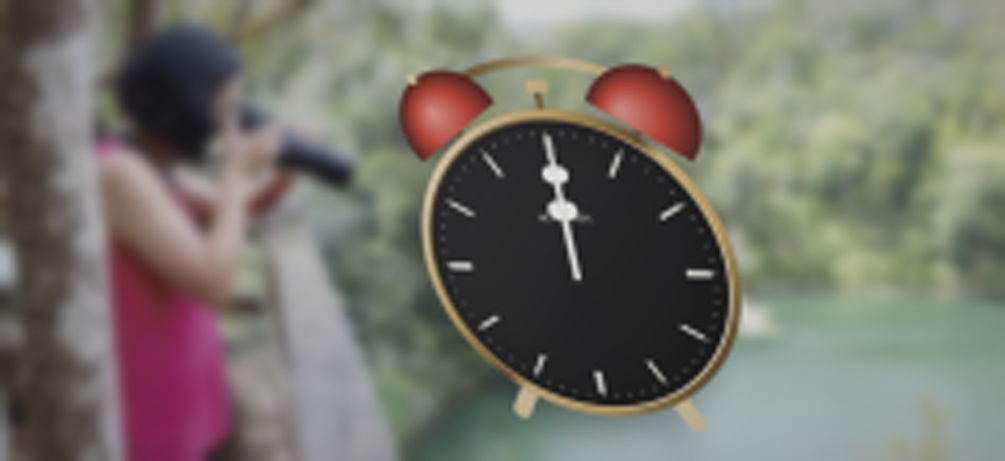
12:00
